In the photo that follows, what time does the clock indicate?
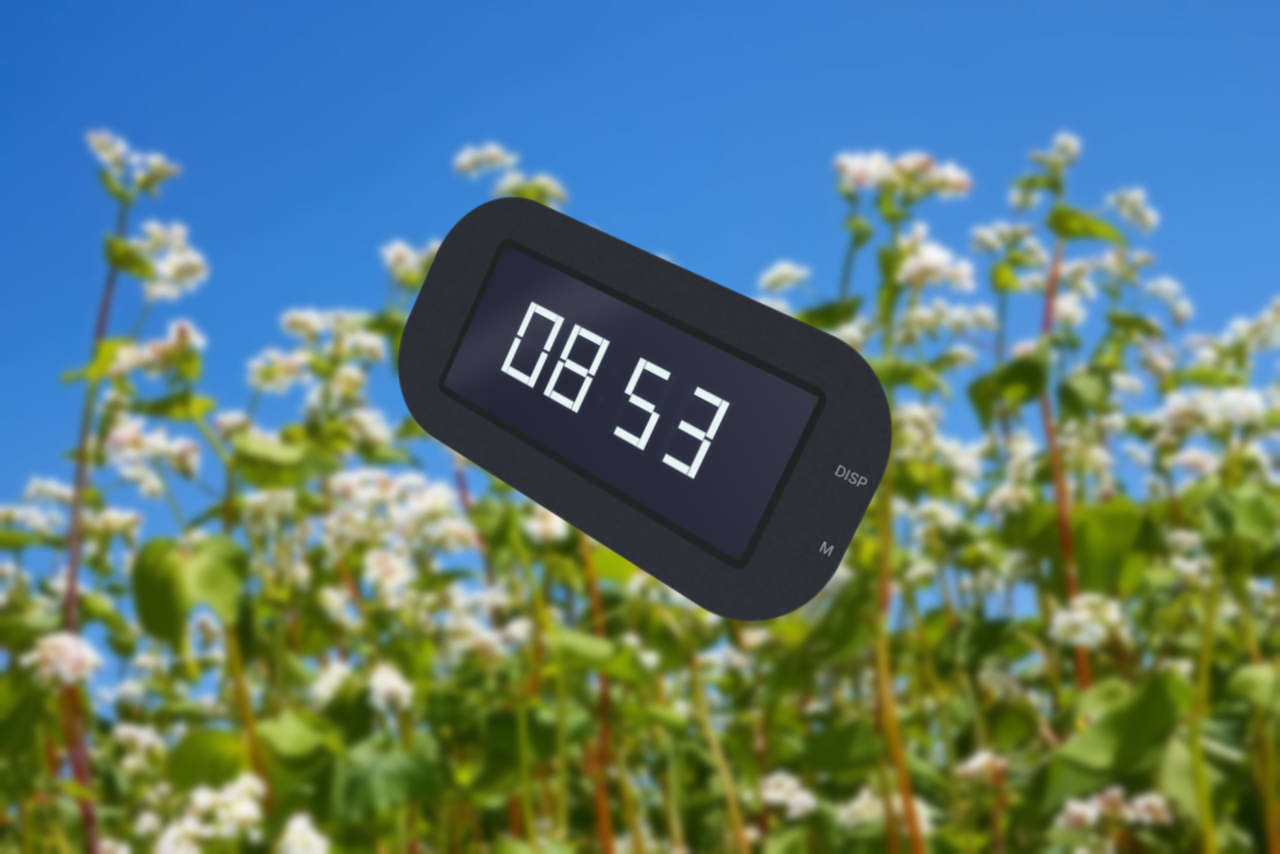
8:53
